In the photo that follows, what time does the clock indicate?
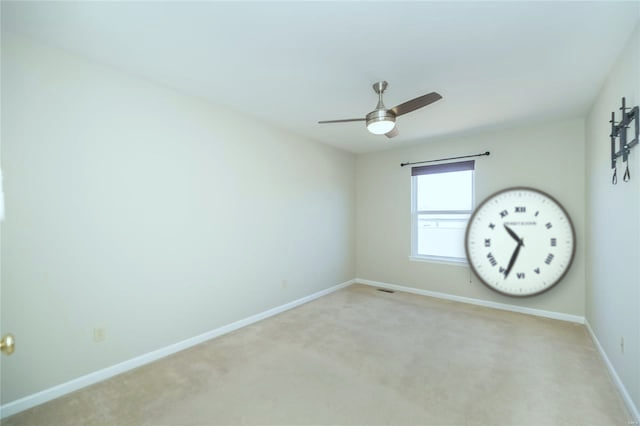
10:34
